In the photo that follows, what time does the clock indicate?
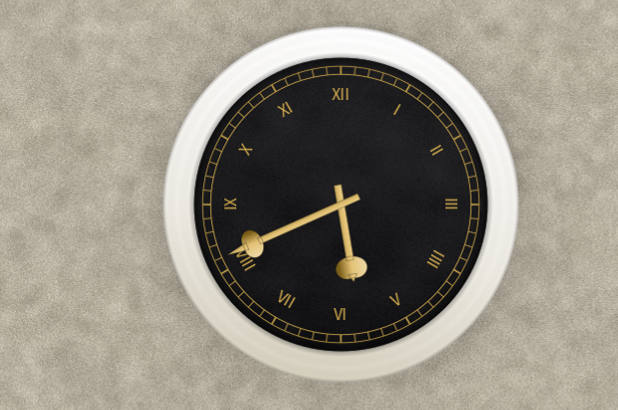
5:41
